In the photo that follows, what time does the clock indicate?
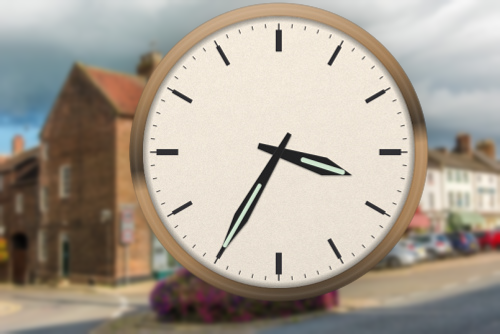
3:35
